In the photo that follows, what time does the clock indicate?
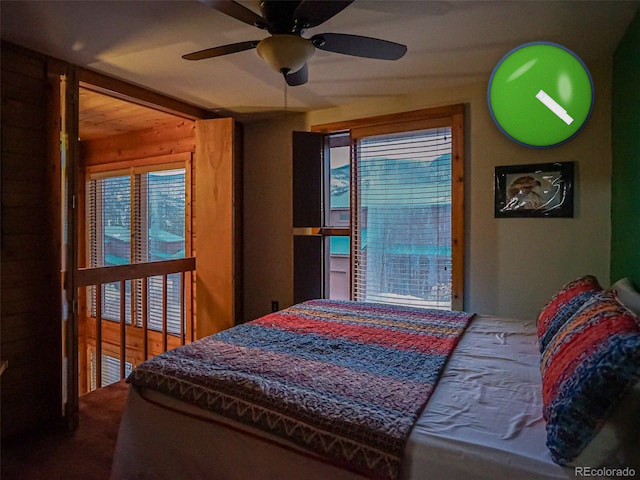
4:22
